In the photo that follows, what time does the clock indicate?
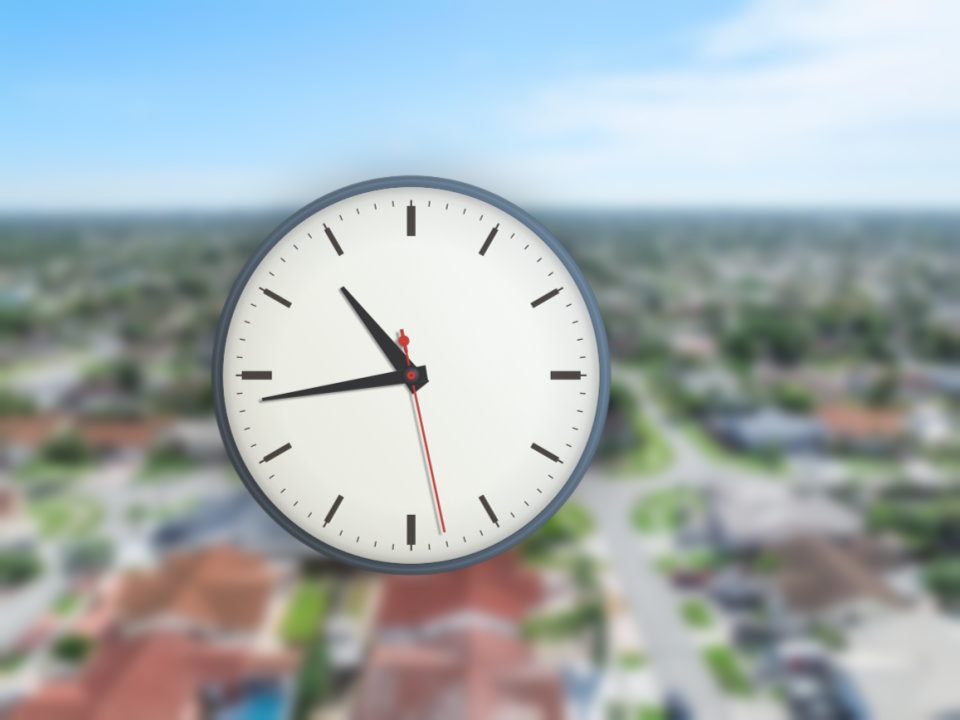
10:43:28
